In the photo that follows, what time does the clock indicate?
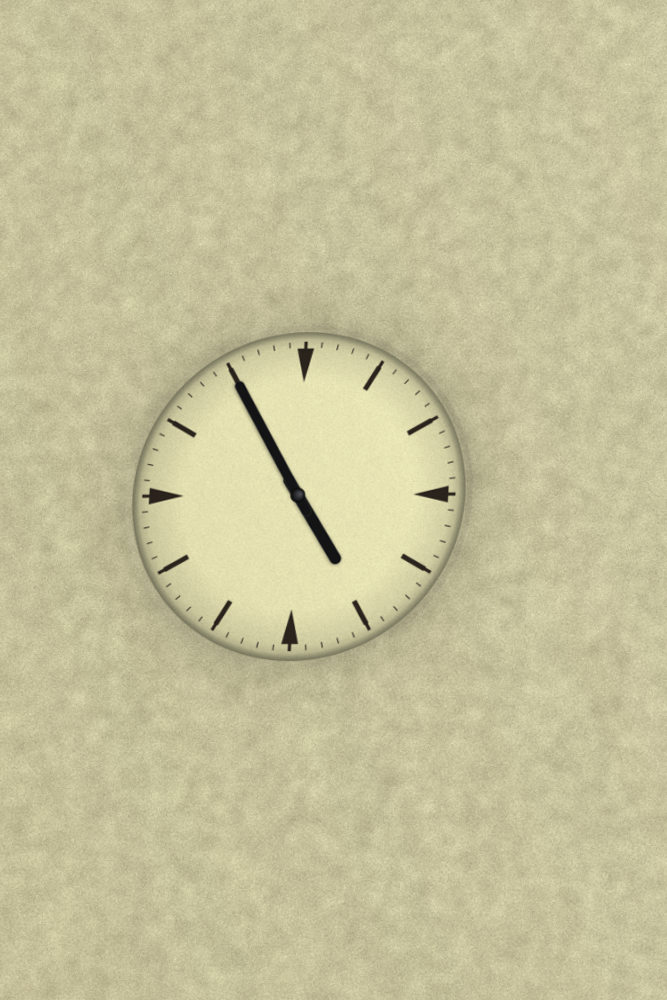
4:55
